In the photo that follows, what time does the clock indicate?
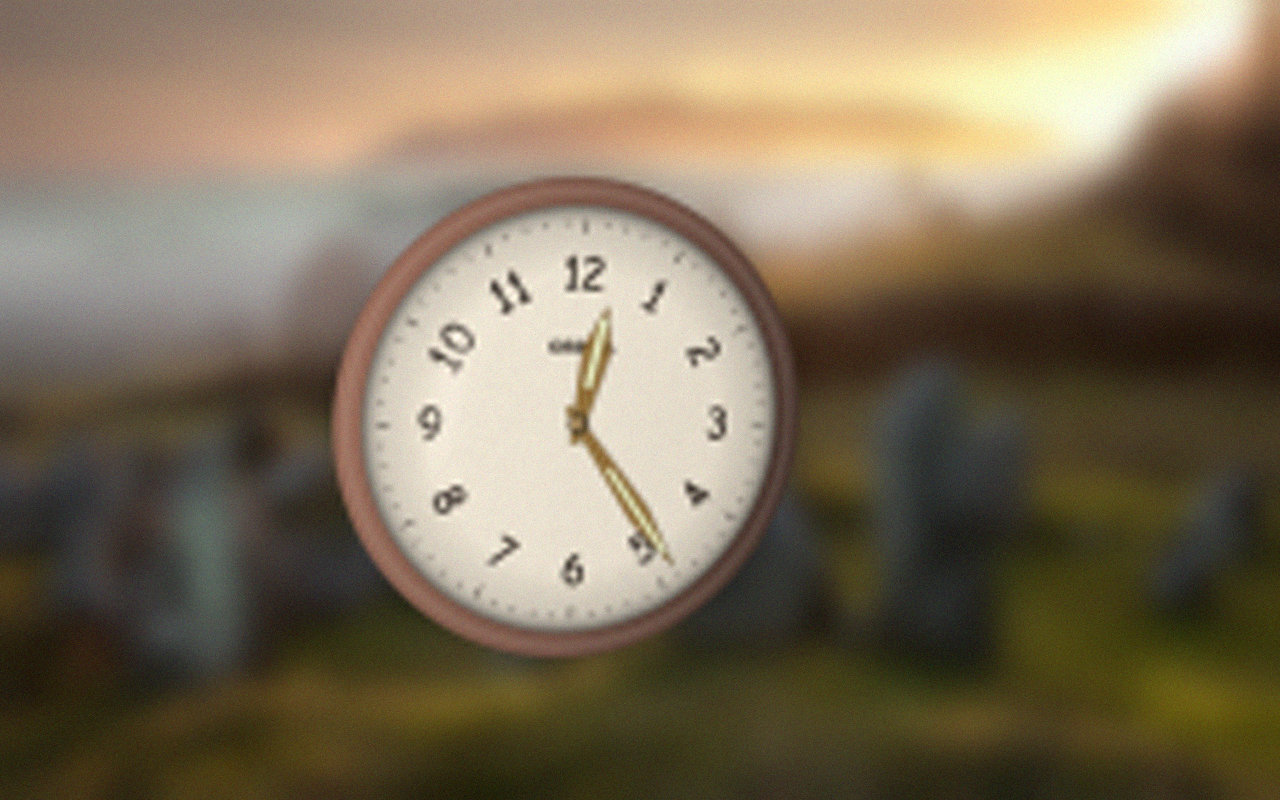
12:24
